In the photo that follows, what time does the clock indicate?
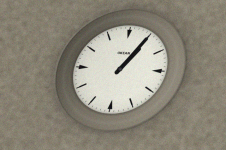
1:05
